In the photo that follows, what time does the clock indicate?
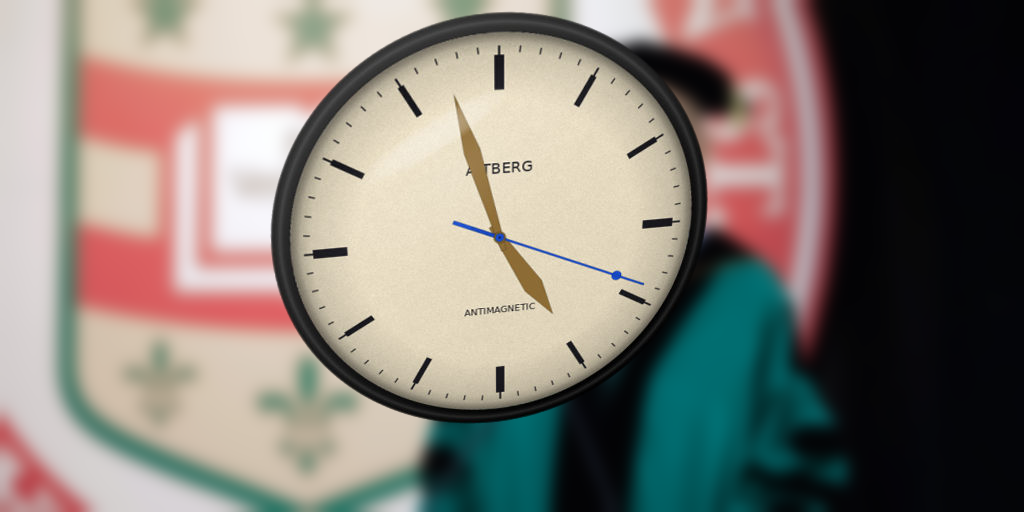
4:57:19
